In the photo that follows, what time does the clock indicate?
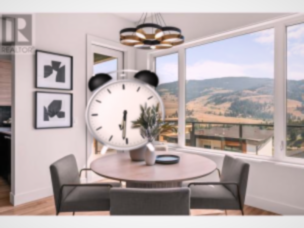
6:31
